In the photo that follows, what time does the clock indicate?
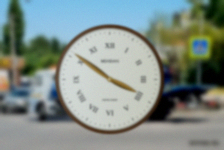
3:51
